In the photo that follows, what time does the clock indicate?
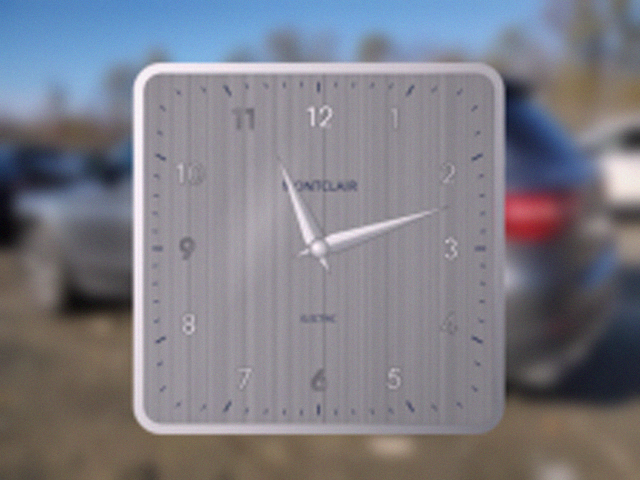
11:12
